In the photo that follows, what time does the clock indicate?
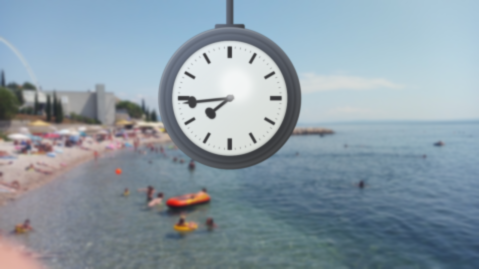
7:44
